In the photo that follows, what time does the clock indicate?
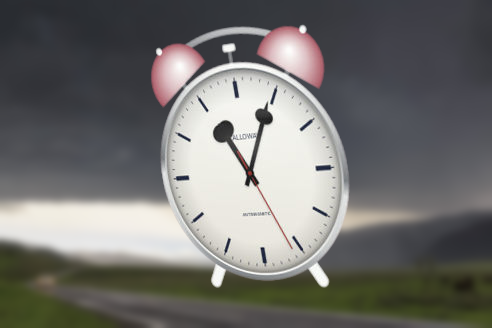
11:04:26
